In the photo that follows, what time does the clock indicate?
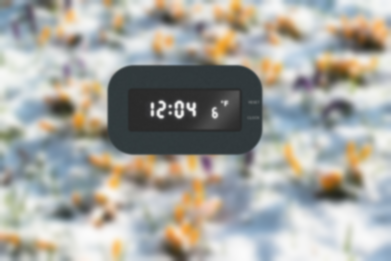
12:04
